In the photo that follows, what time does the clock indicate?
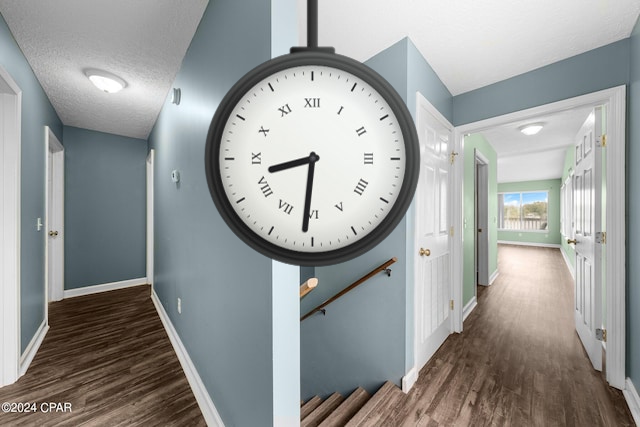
8:31
